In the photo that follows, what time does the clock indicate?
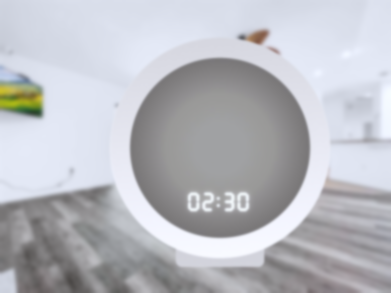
2:30
